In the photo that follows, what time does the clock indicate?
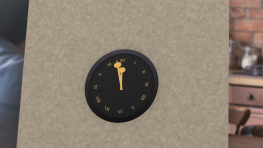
11:58
